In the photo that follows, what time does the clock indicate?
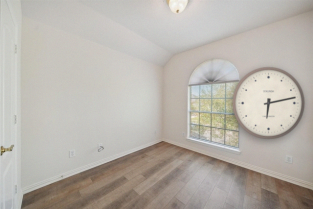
6:13
